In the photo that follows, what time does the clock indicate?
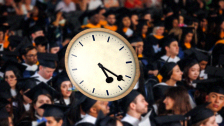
5:22
